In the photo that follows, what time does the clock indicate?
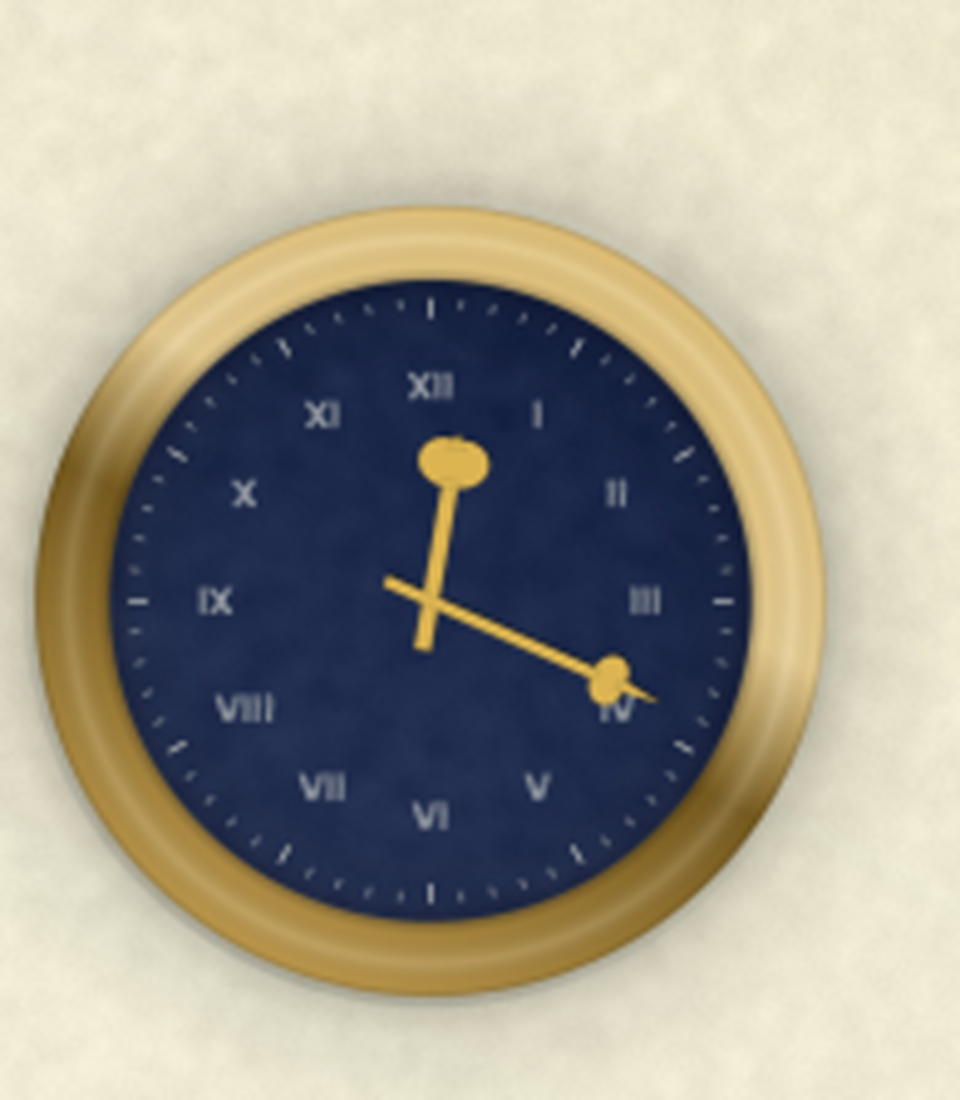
12:19
